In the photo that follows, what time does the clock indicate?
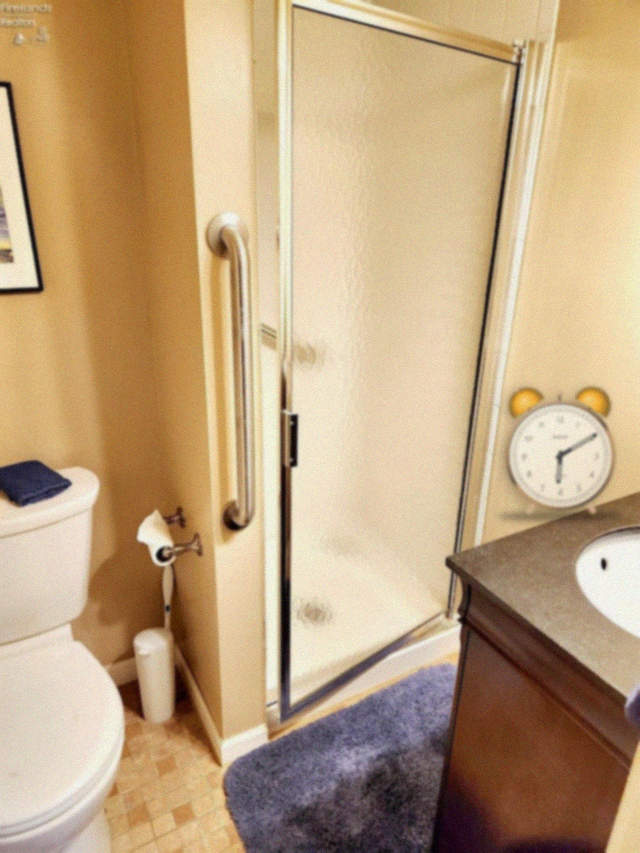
6:10
